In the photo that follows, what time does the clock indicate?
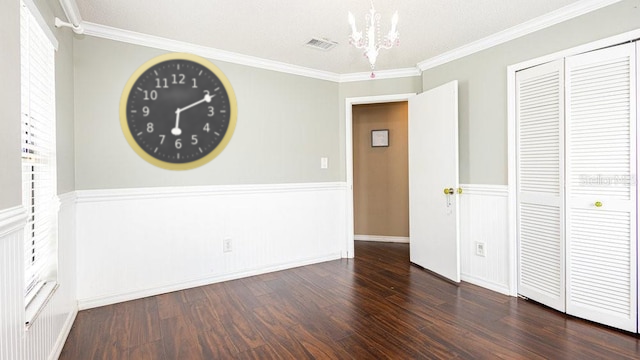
6:11
